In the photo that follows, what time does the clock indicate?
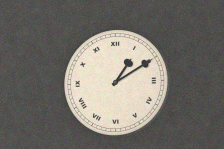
1:10
